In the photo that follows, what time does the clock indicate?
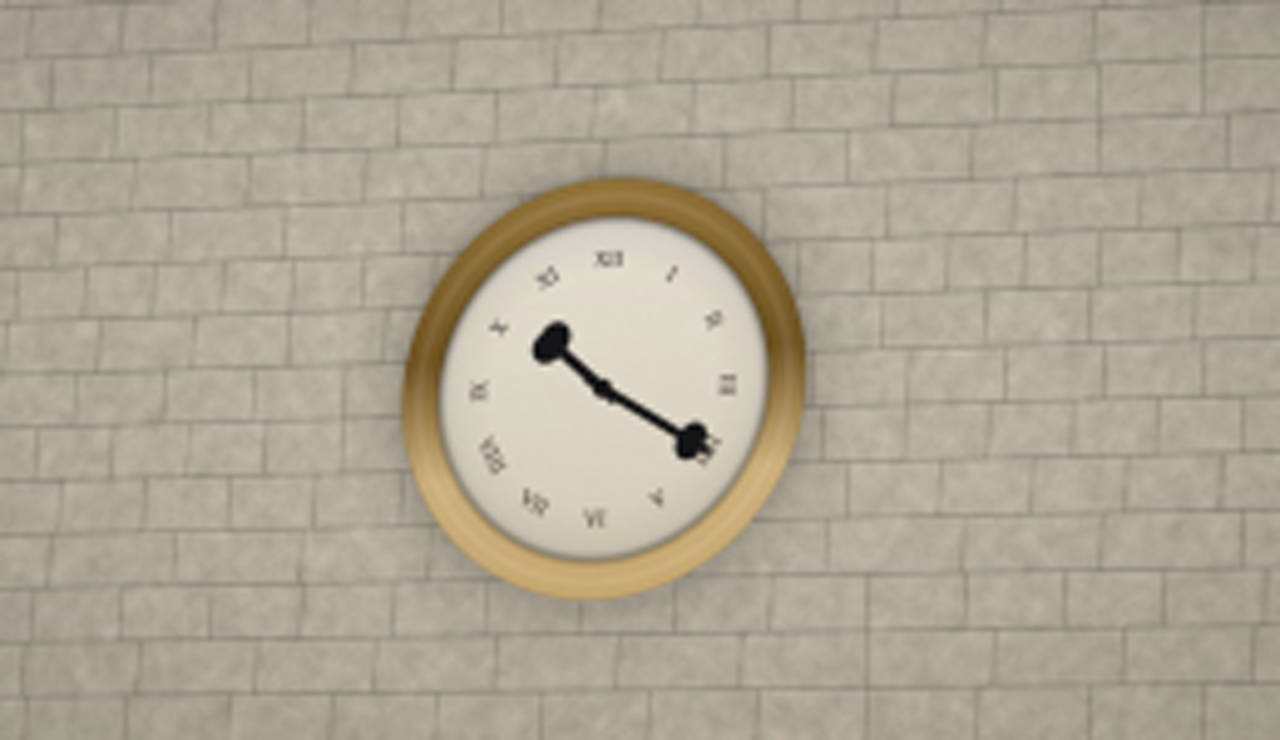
10:20
